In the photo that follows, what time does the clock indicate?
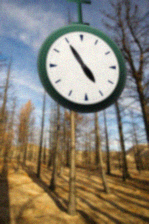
4:55
